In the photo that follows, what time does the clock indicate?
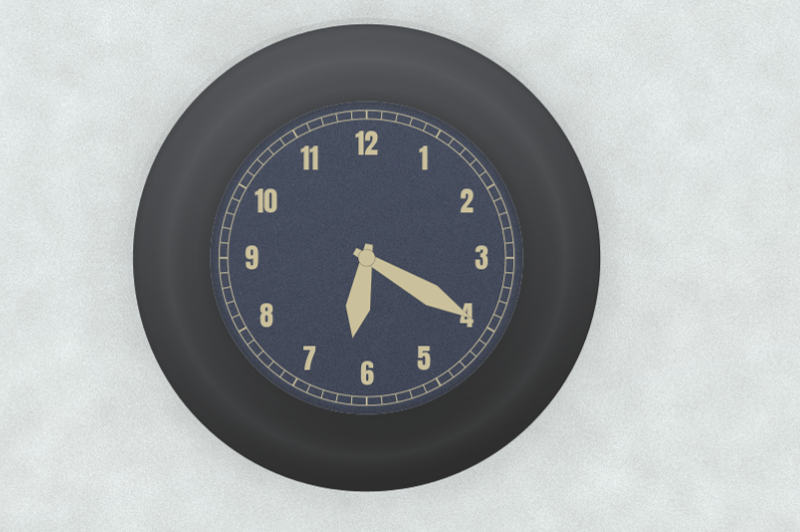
6:20
